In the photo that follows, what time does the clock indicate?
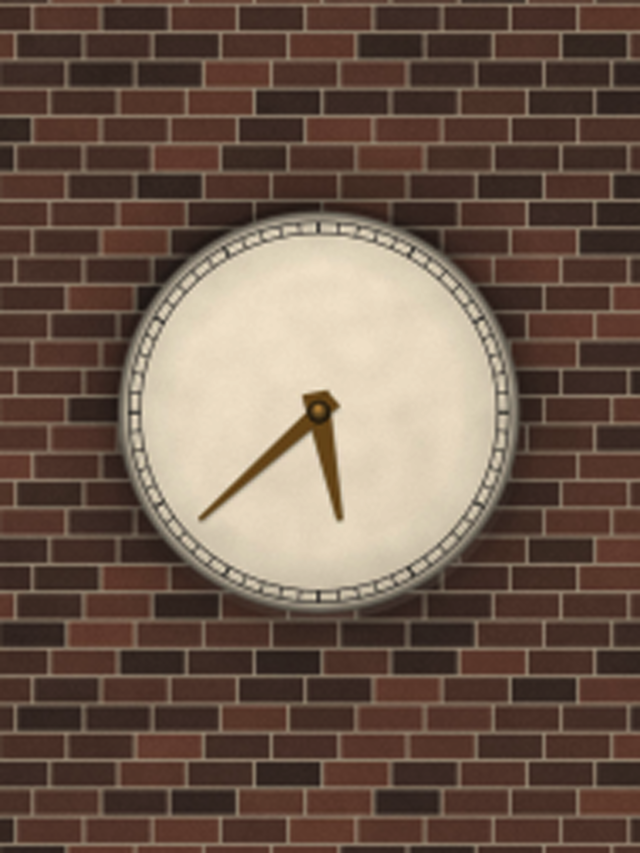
5:38
